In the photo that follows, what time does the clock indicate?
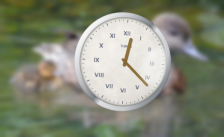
12:22
